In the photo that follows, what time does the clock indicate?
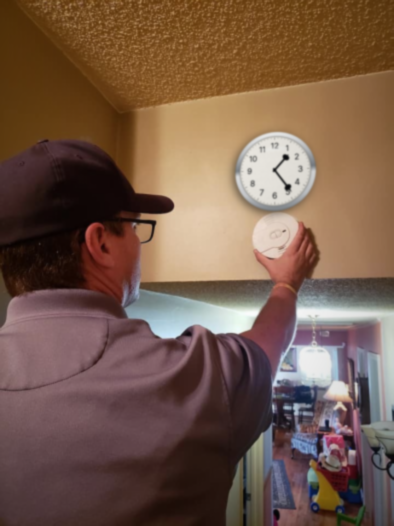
1:24
